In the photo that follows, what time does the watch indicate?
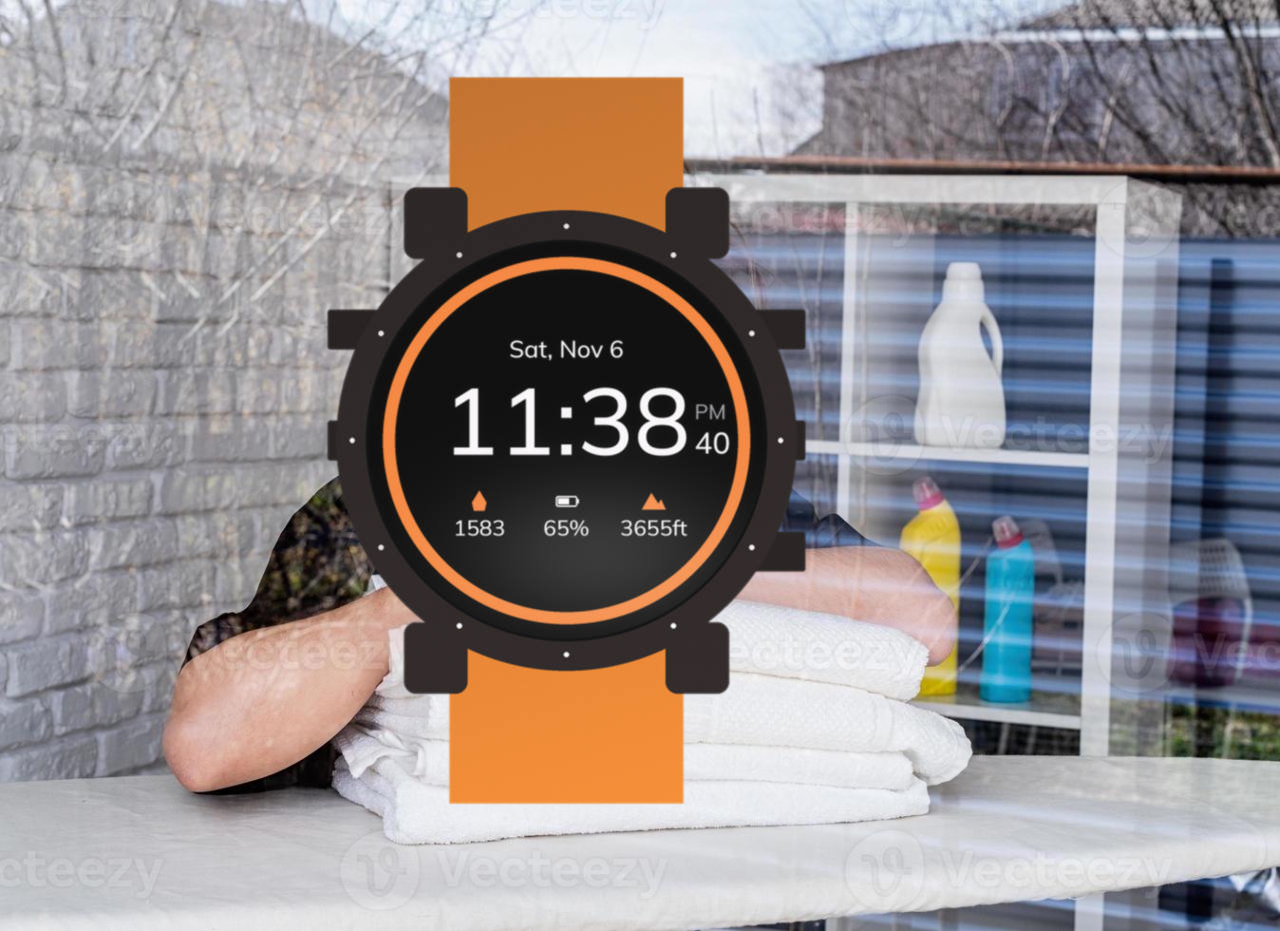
11:38:40
